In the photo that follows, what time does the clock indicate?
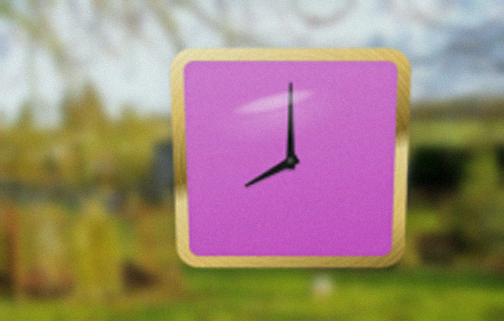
8:00
